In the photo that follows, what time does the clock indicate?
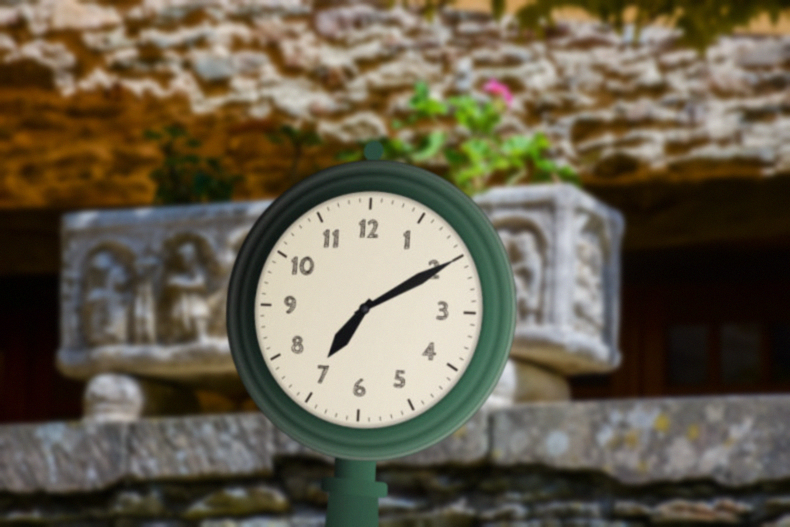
7:10
